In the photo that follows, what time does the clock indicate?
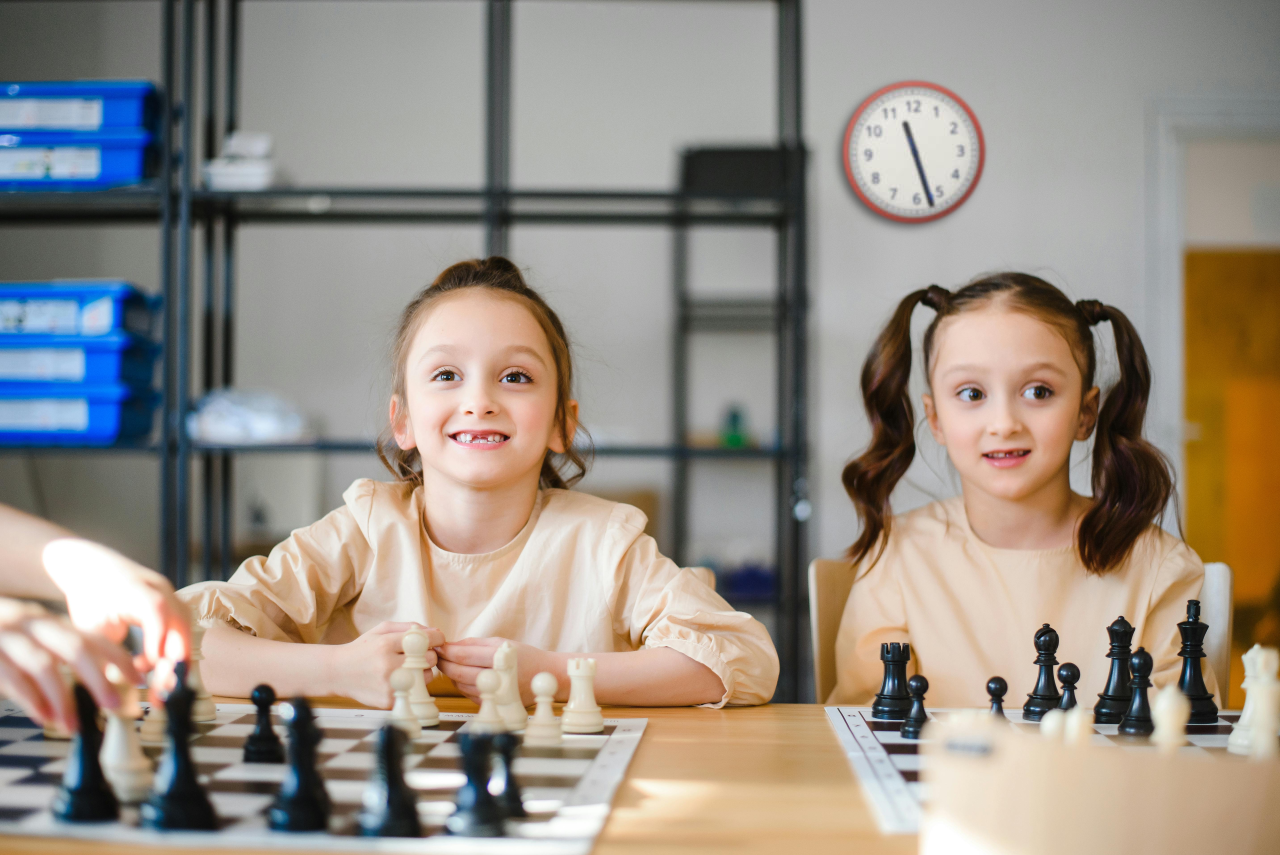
11:27:27
